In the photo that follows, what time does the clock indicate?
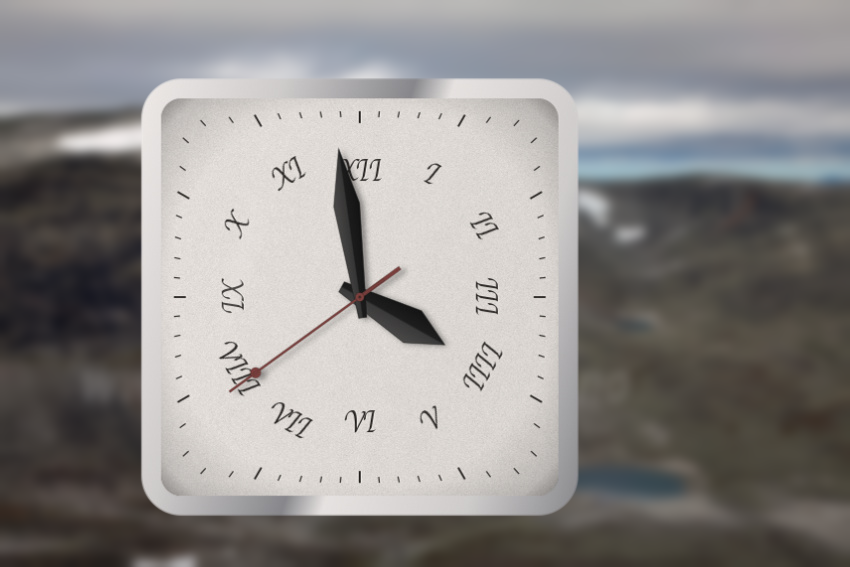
3:58:39
